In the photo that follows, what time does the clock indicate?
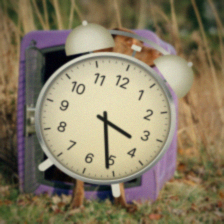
3:26
